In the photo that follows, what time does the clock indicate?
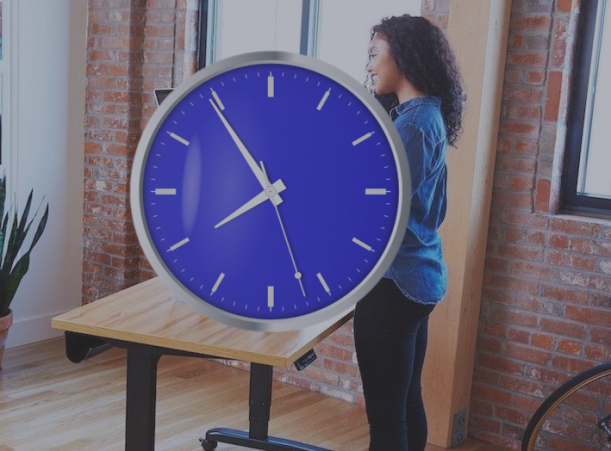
7:54:27
